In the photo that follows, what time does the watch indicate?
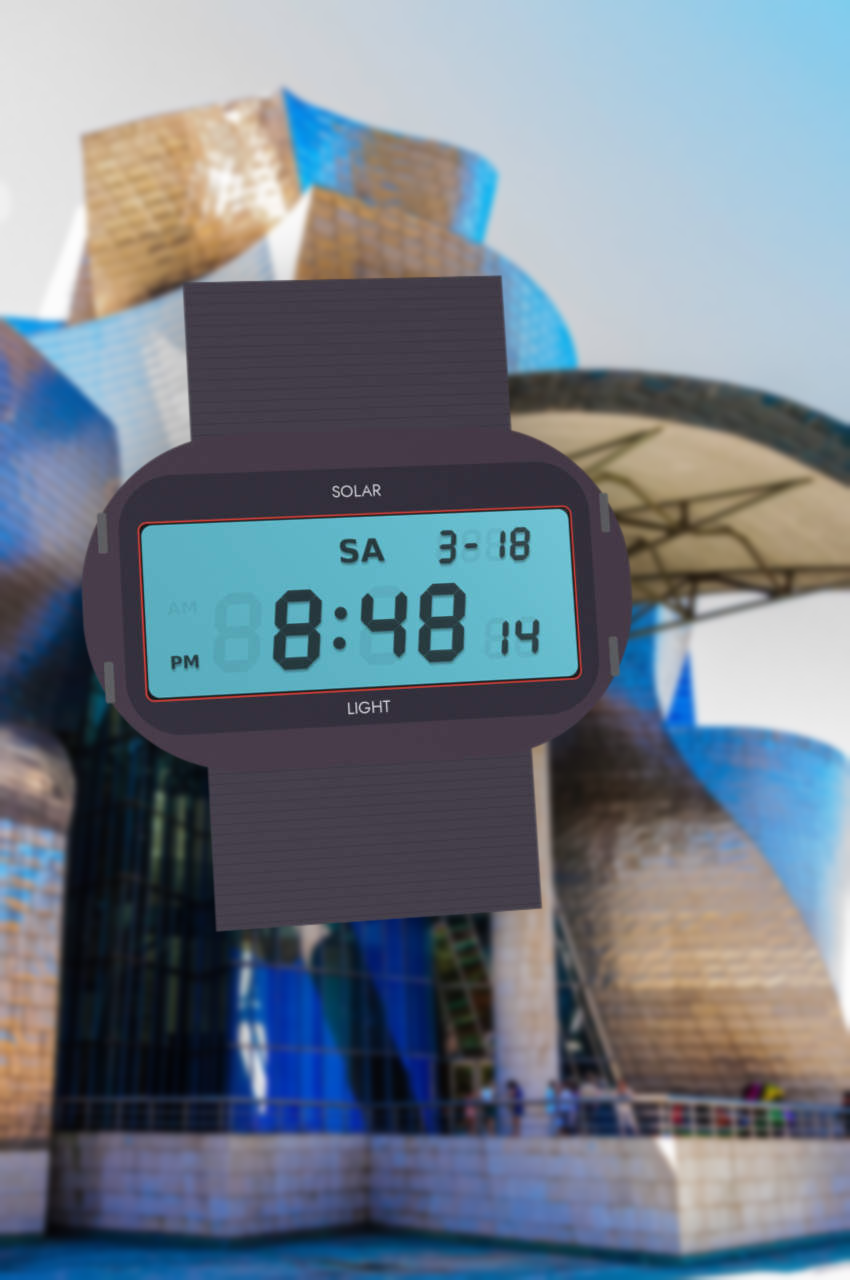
8:48:14
